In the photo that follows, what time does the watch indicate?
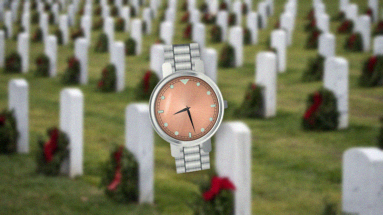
8:28
